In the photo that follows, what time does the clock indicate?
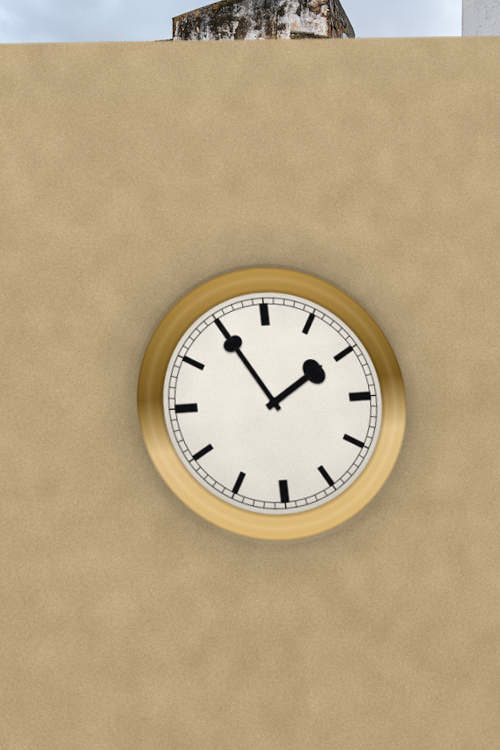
1:55
